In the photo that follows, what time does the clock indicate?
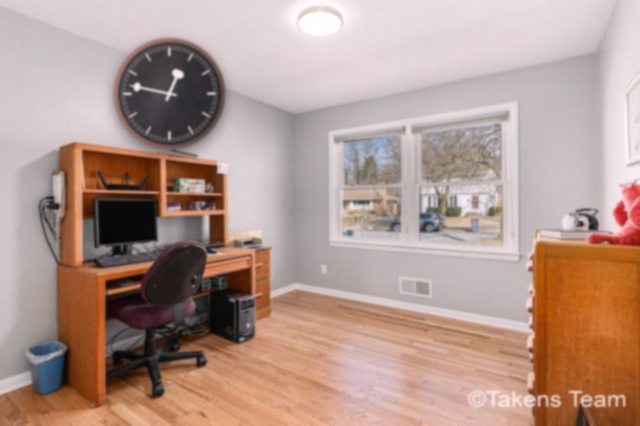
12:47
